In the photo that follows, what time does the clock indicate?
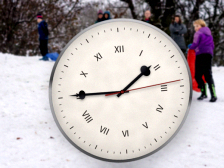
1:45:14
